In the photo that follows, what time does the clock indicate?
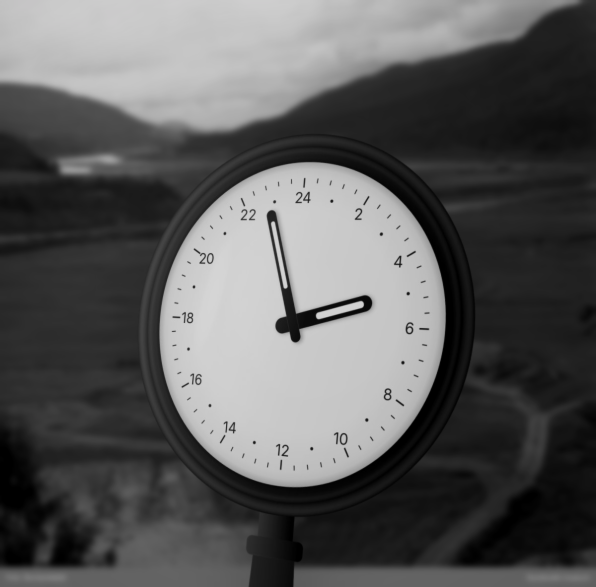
4:57
